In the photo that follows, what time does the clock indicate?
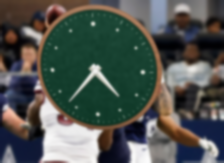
4:37
